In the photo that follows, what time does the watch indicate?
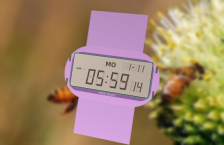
5:59:14
